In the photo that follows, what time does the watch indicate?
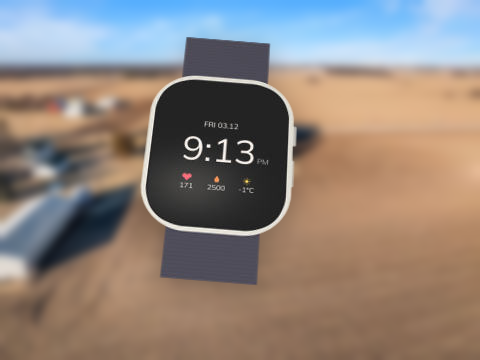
9:13
